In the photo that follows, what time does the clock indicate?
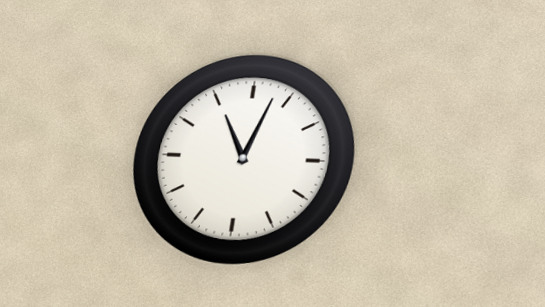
11:03
